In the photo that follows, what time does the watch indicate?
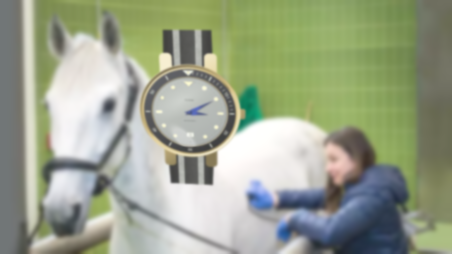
3:10
